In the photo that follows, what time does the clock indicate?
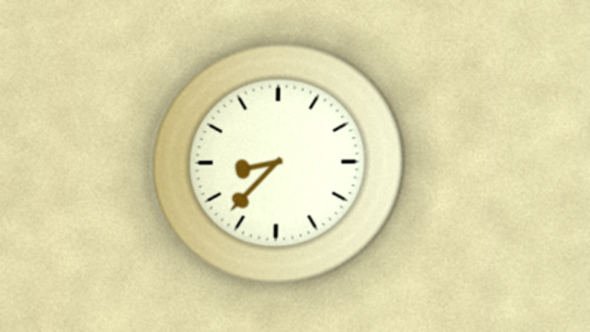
8:37
